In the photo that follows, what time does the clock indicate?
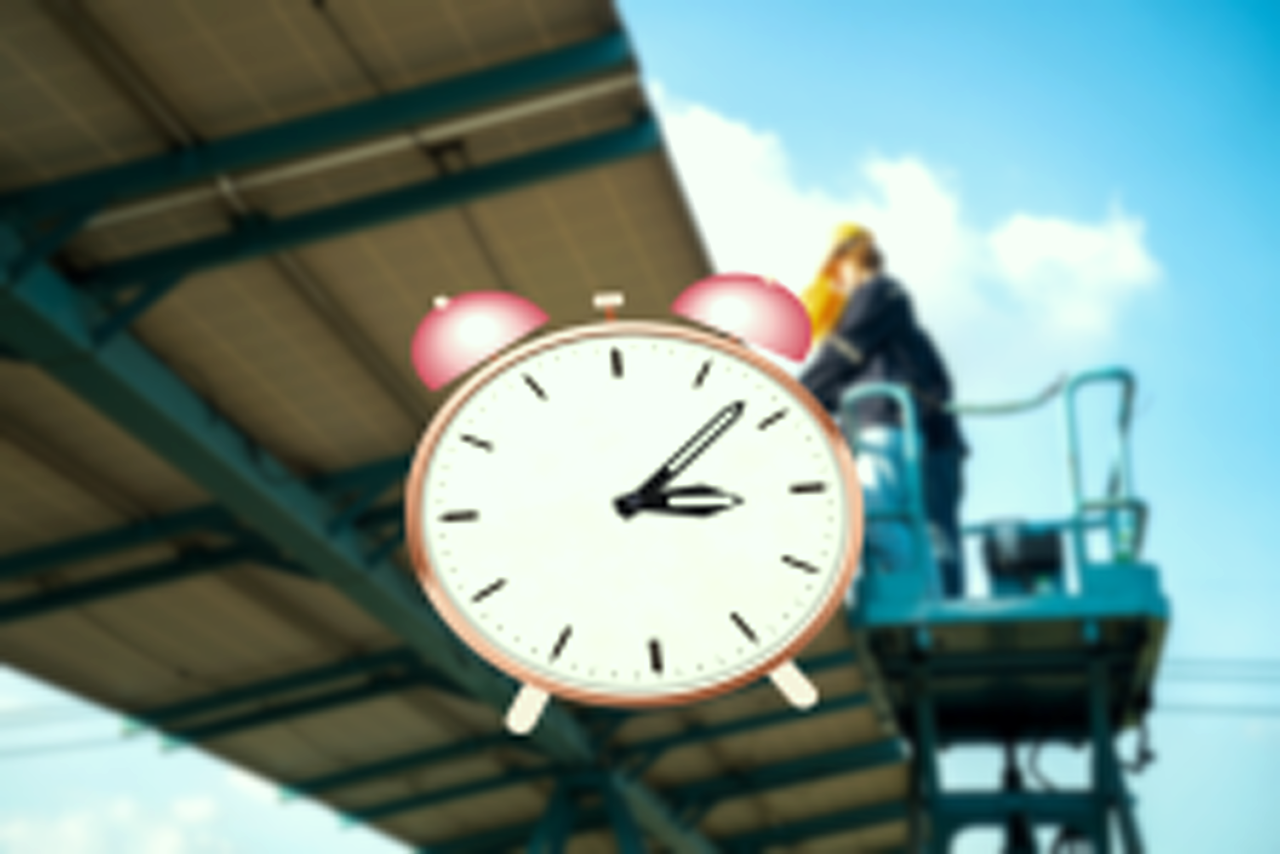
3:08
